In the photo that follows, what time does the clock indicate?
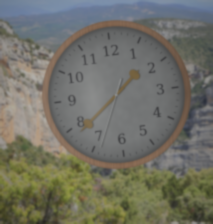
1:38:34
